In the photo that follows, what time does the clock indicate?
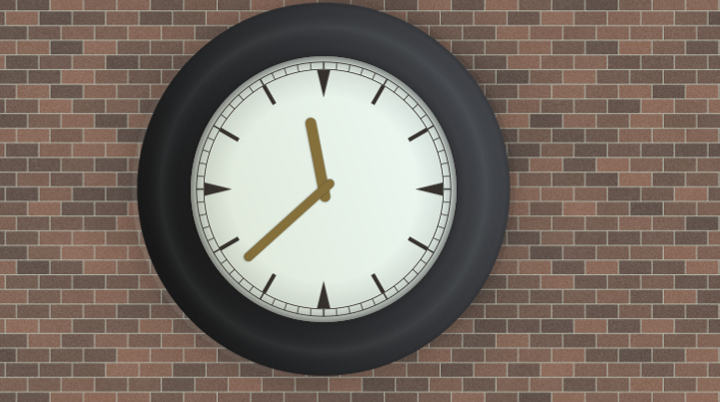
11:38
